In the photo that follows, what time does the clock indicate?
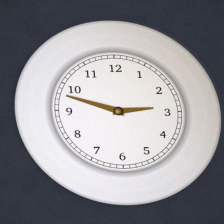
2:48
